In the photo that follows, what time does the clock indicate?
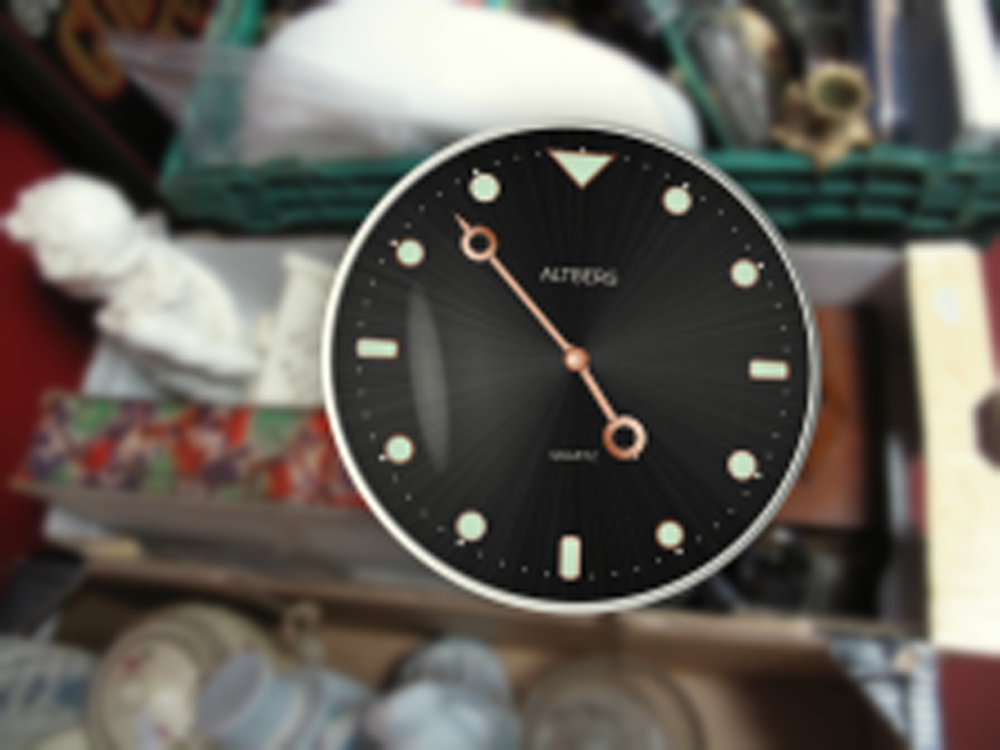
4:53
